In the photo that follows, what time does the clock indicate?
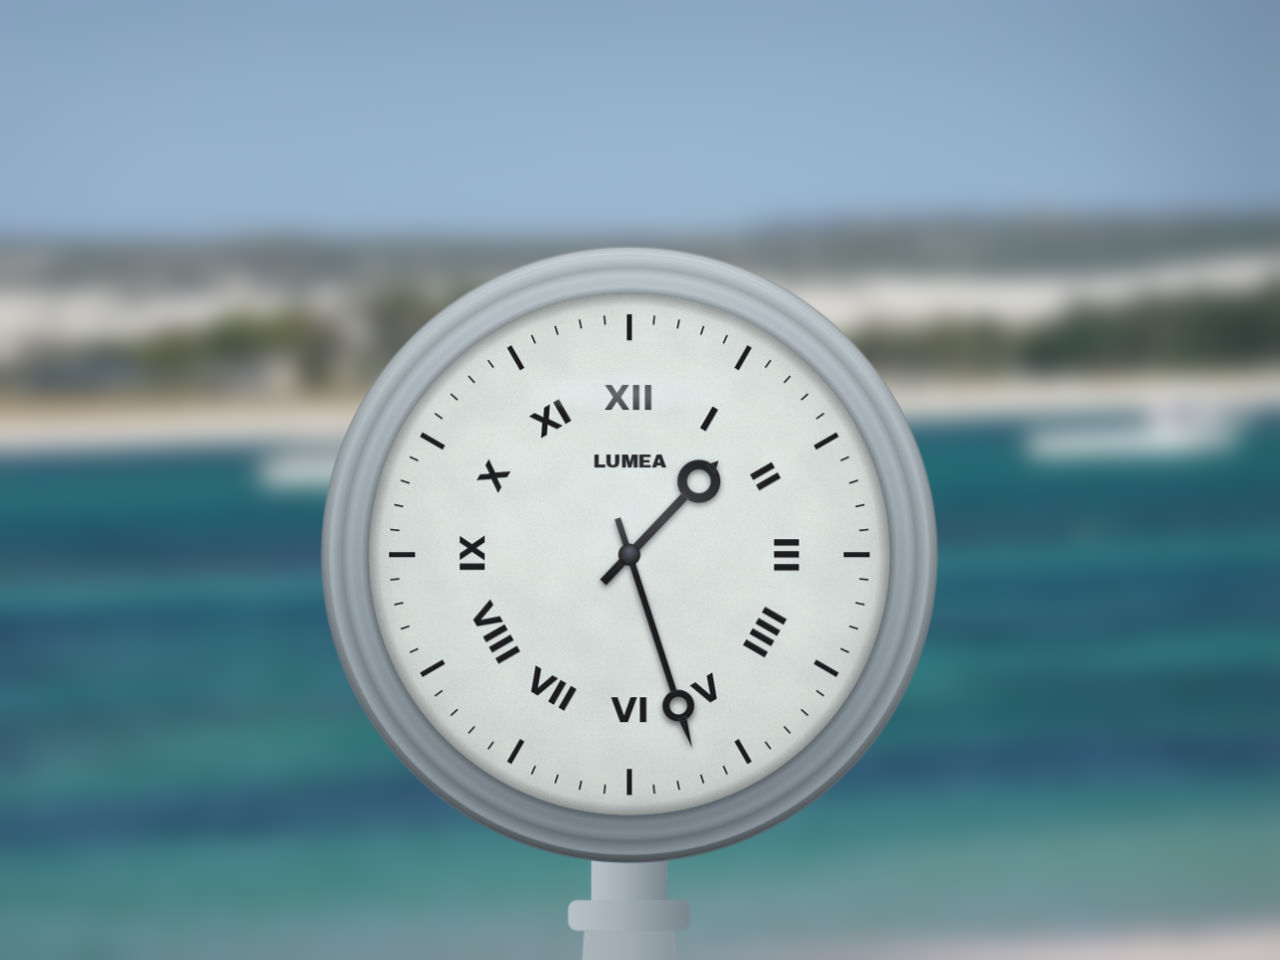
1:27
